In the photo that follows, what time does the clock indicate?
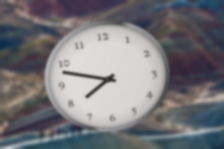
7:48
